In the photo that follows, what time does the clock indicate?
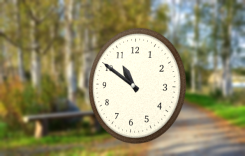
10:50
